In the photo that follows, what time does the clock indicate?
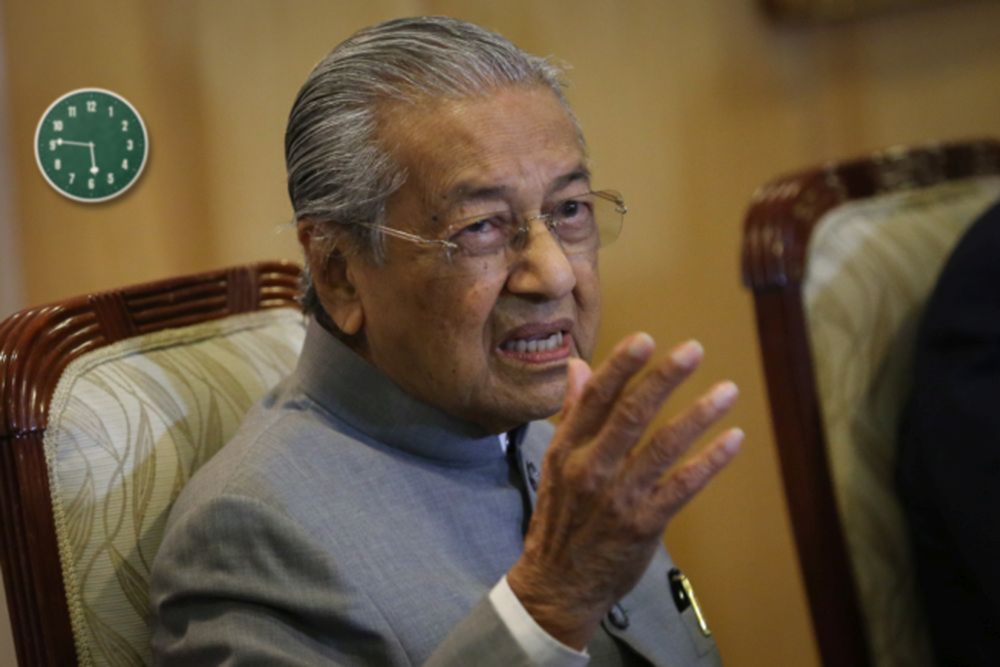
5:46
